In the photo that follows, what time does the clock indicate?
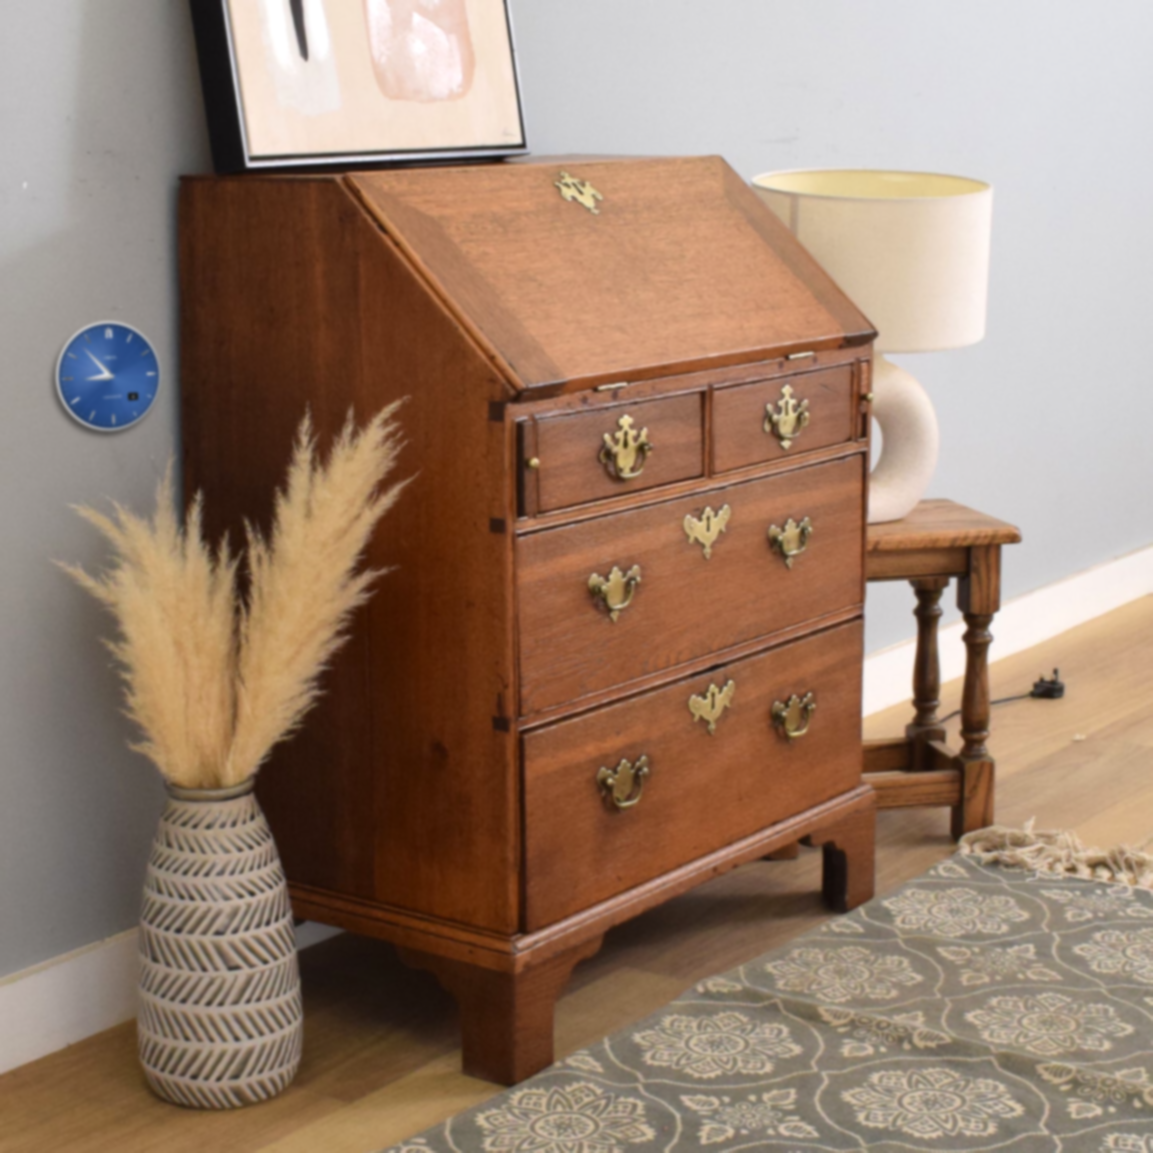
8:53
